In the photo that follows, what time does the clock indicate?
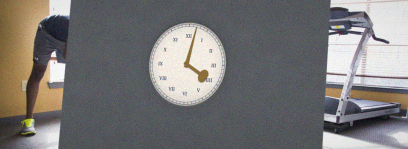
4:02
